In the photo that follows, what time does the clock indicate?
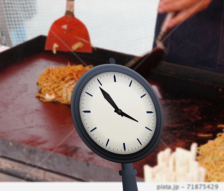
3:54
